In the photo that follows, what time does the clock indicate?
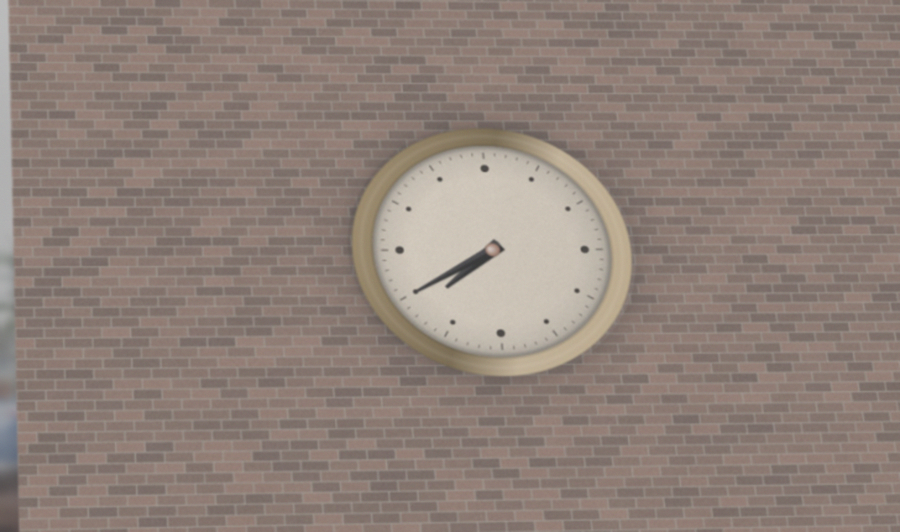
7:40
